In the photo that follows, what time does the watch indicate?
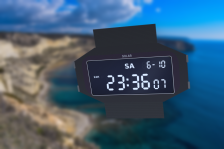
23:36:07
